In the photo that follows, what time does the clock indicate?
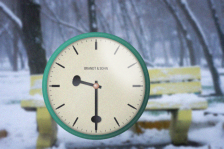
9:30
